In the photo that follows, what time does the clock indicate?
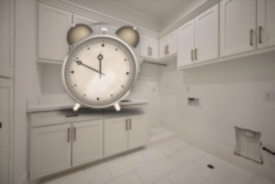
11:49
